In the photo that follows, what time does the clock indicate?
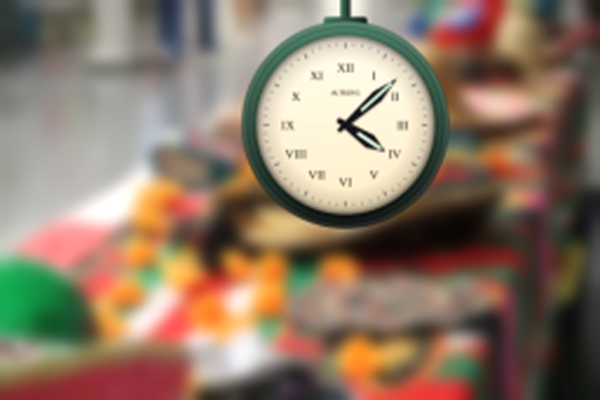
4:08
